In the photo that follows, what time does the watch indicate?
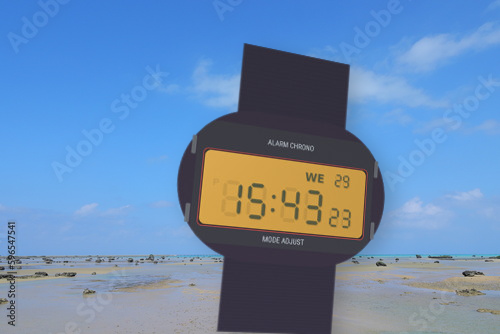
15:43:23
